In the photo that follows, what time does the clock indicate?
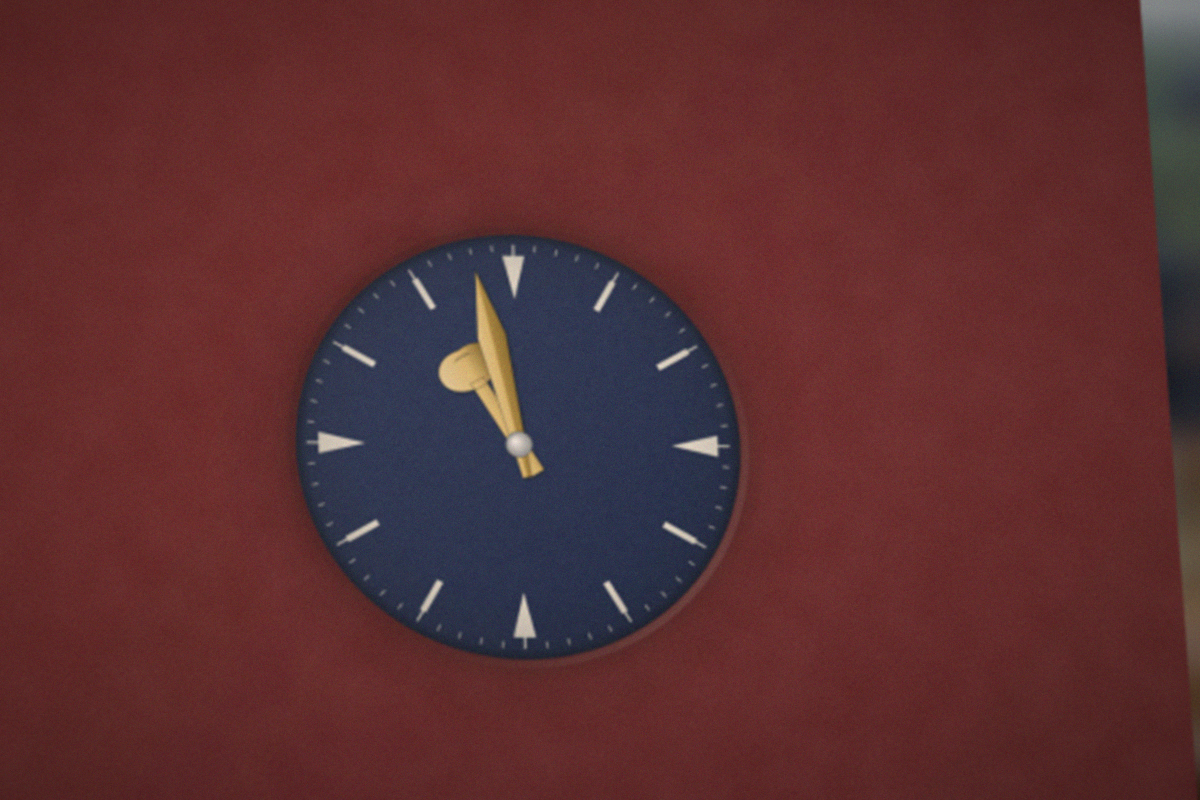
10:58
